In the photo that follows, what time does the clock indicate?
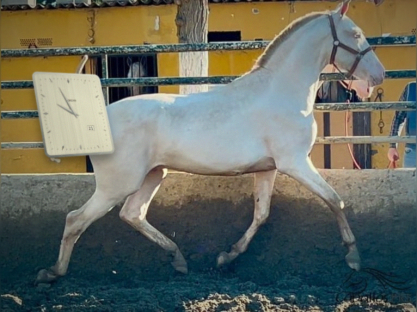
9:56
